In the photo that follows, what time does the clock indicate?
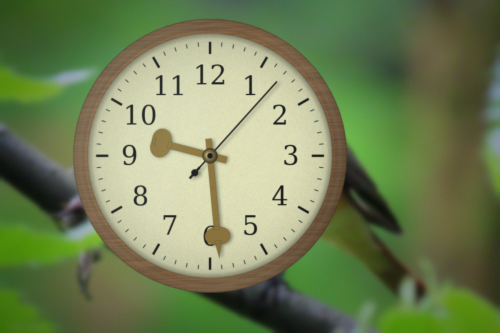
9:29:07
